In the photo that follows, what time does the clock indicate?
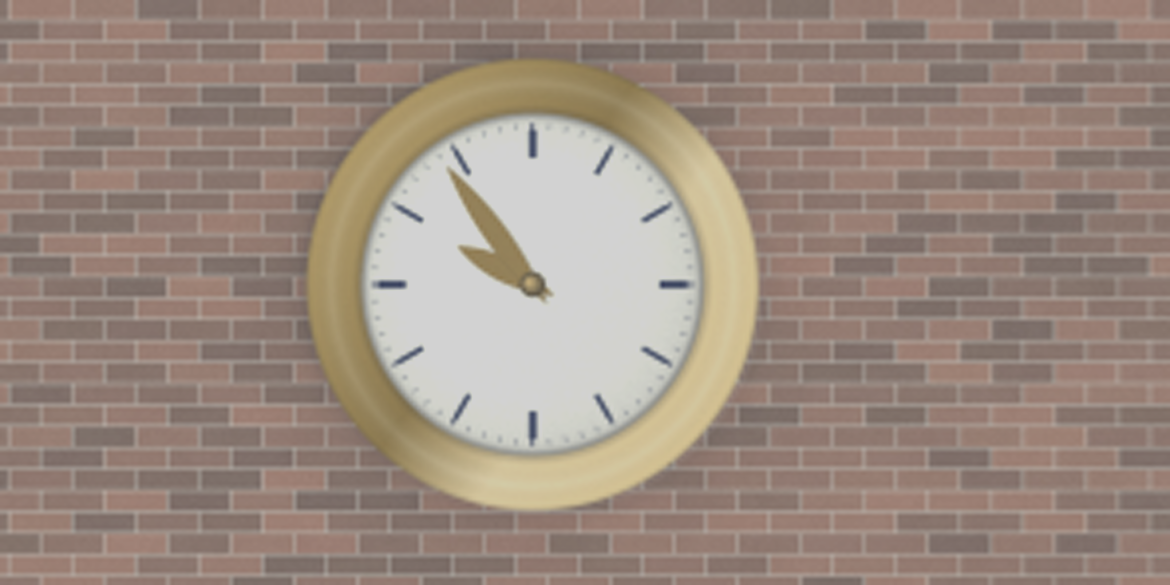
9:54
